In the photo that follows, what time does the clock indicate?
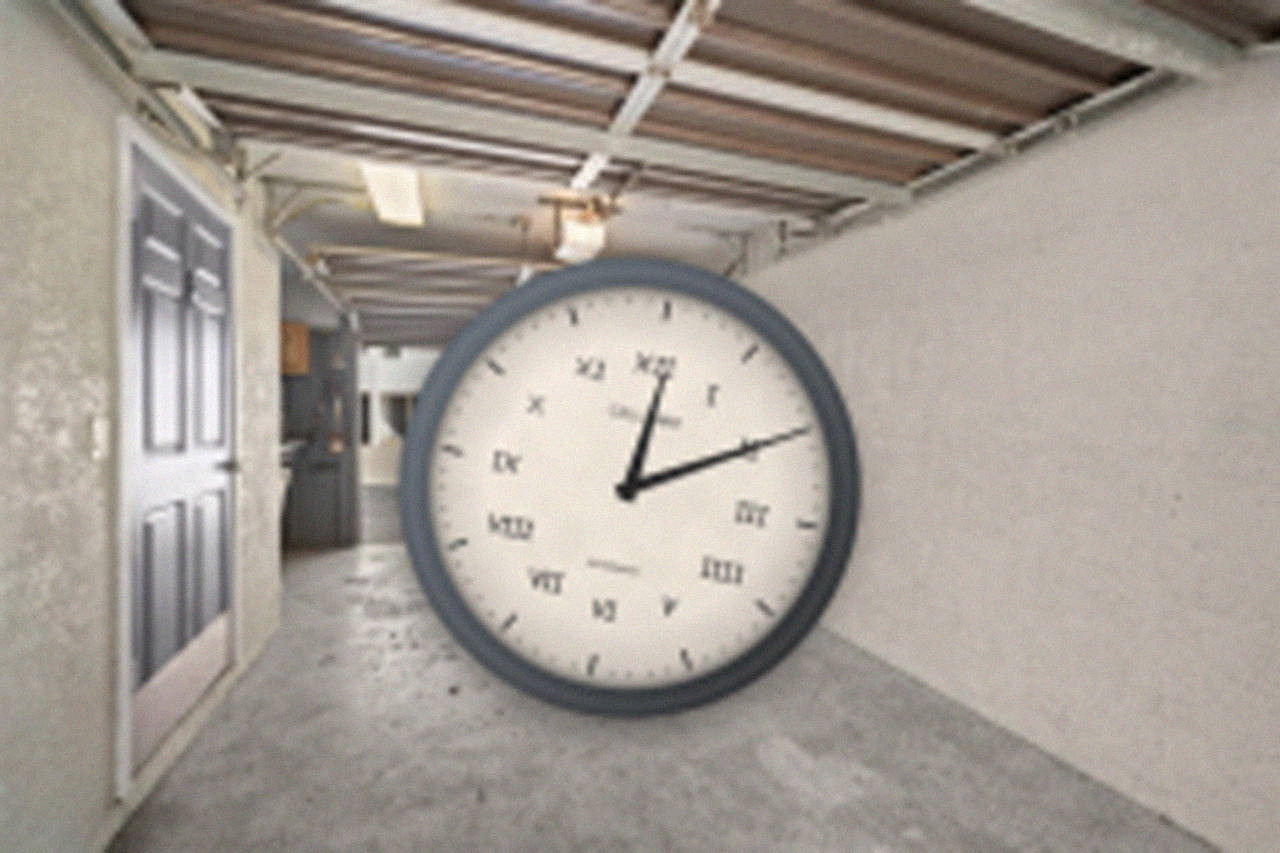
12:10
